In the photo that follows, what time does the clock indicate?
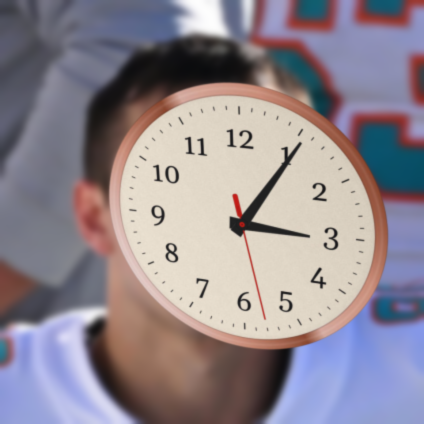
3:05:28
